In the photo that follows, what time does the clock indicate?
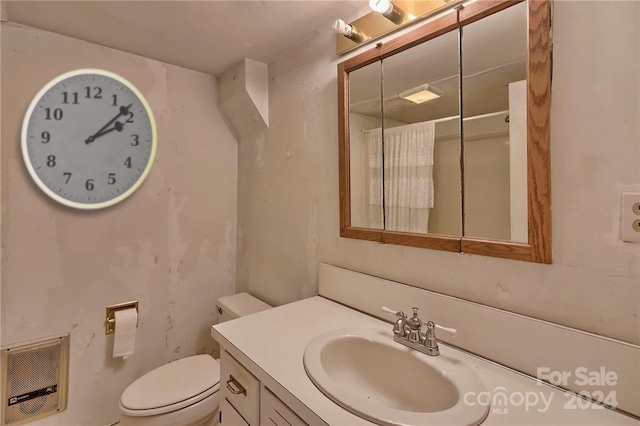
2:08
